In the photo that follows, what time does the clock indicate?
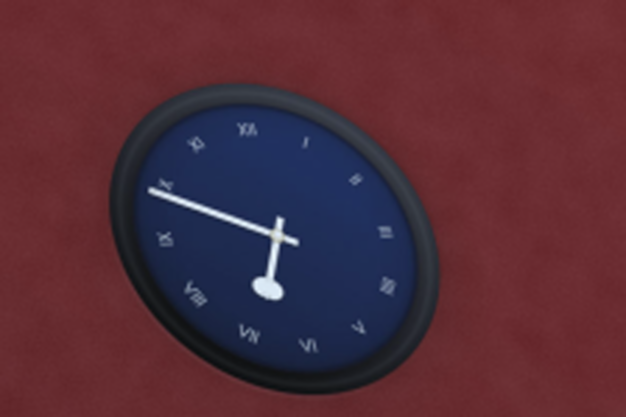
6:49
